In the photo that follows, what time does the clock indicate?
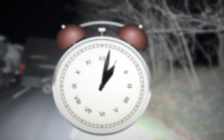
1:02
